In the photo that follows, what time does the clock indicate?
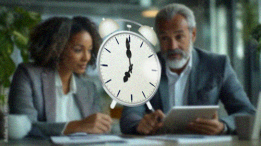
6:59
